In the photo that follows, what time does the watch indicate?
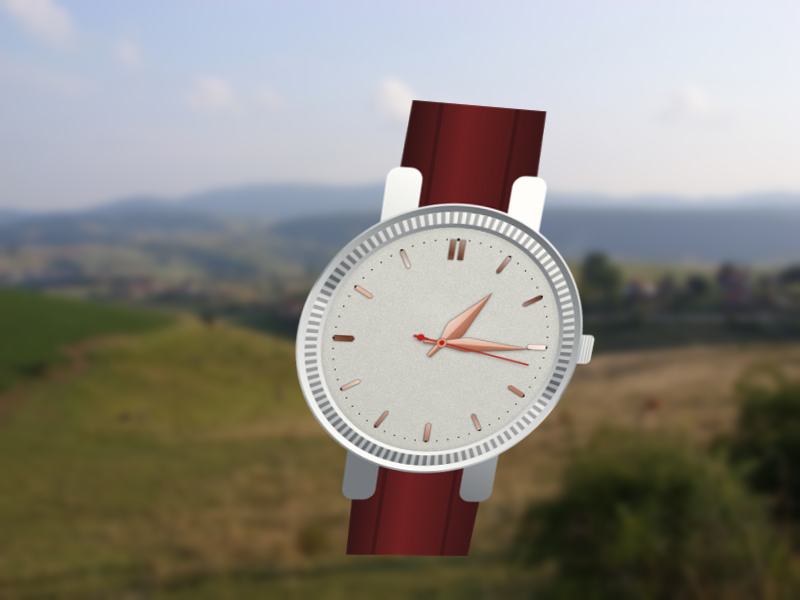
1:15:17
